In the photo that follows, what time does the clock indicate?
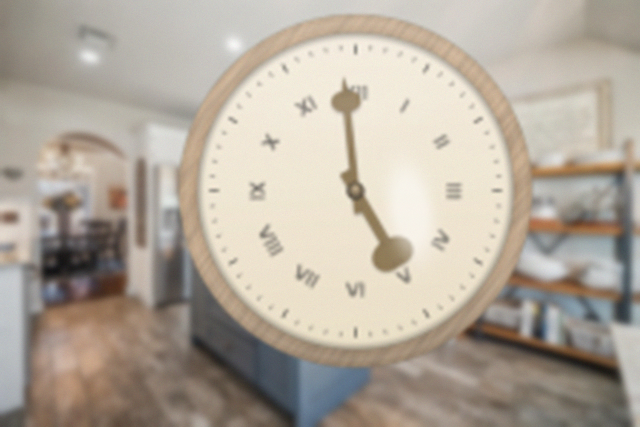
4:59
